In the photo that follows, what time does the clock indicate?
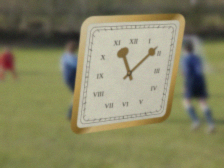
11:08
